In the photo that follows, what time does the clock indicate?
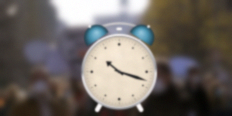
10:18
